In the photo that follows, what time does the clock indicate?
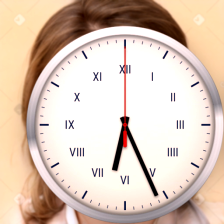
6:26:00
